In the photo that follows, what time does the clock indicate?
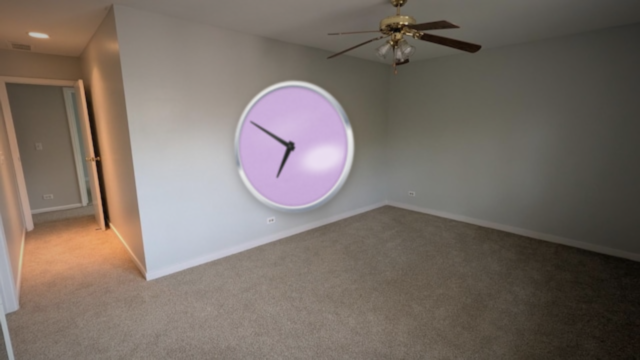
6:50
